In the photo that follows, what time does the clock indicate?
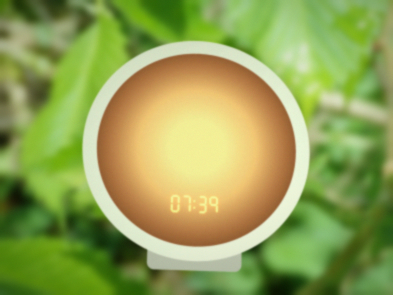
7:39
